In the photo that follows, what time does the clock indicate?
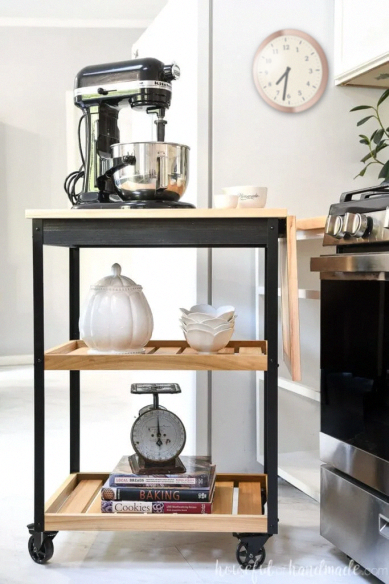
7:32
